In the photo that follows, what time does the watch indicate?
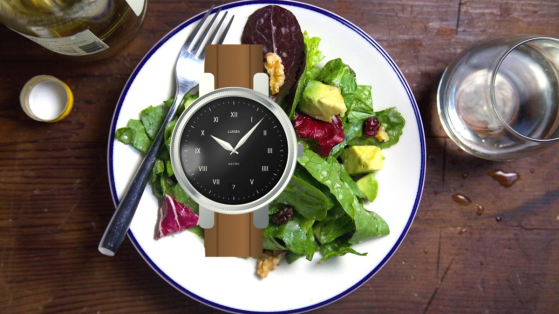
10:07
